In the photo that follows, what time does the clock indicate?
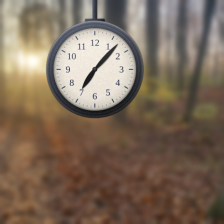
7:07
